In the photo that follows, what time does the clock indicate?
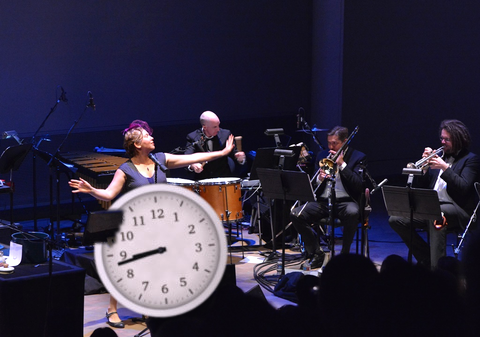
8:43
